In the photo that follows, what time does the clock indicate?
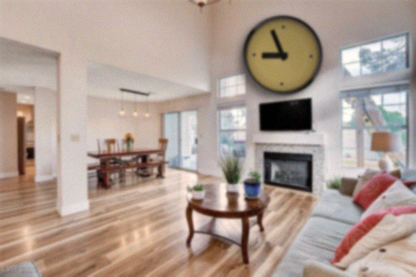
8:56
